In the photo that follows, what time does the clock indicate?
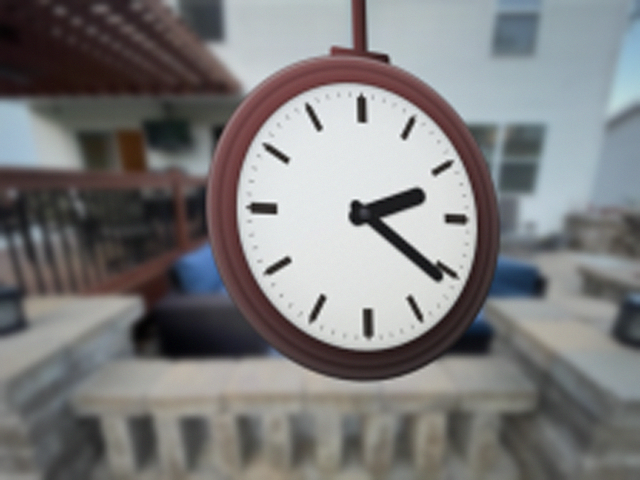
2:21
